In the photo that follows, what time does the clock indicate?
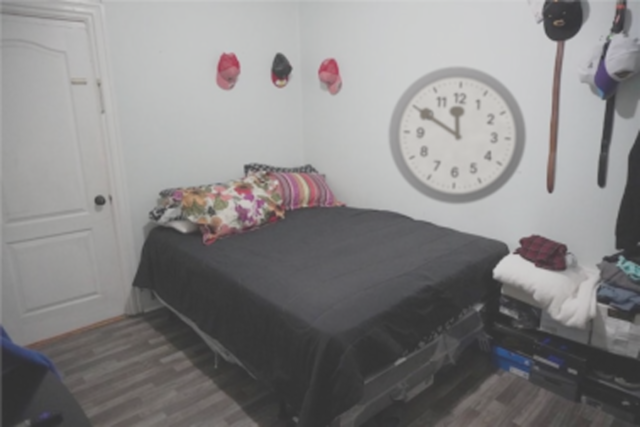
11:50
